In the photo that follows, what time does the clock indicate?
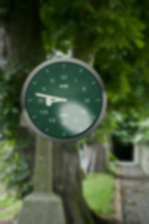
8:47
